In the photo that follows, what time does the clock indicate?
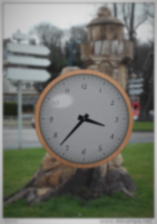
3:37
